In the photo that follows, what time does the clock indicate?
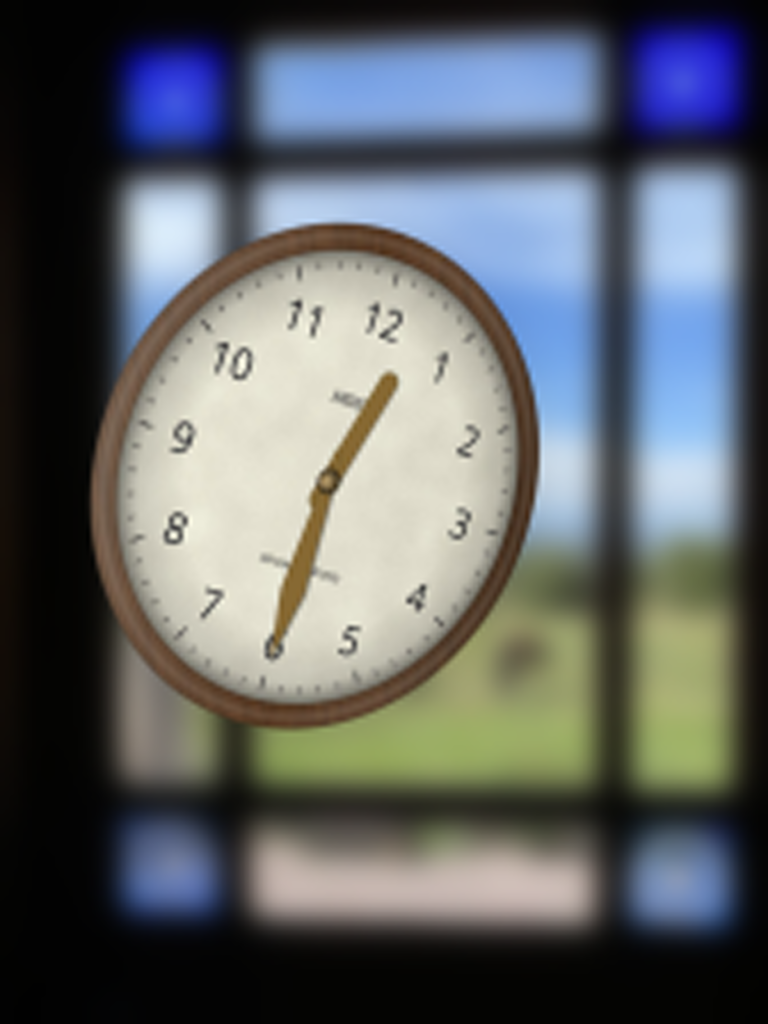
12:30
